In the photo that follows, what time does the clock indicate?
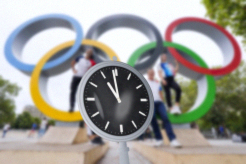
10:59
